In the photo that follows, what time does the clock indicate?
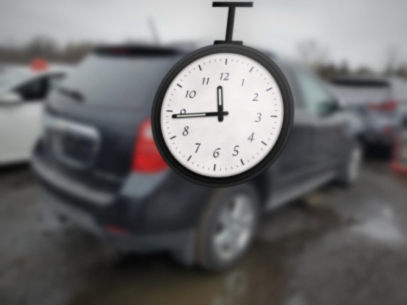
11:44
